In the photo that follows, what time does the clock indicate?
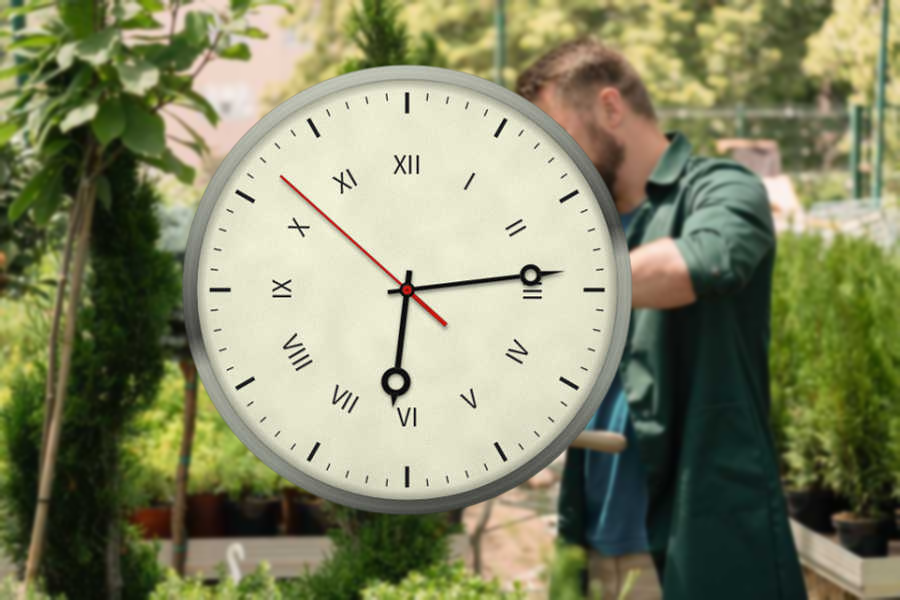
6:13:52
